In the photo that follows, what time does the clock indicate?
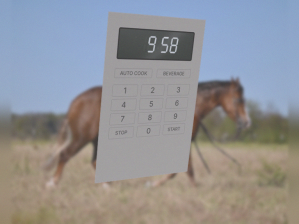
9:58
